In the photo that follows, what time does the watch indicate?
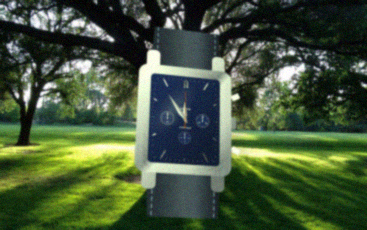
11:54
